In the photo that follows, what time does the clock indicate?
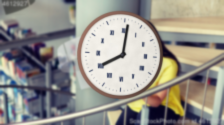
8:01
